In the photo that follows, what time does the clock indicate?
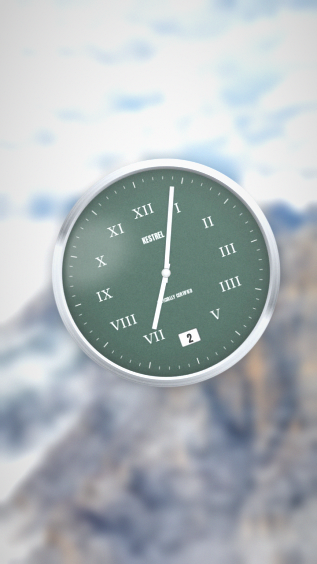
7:04
